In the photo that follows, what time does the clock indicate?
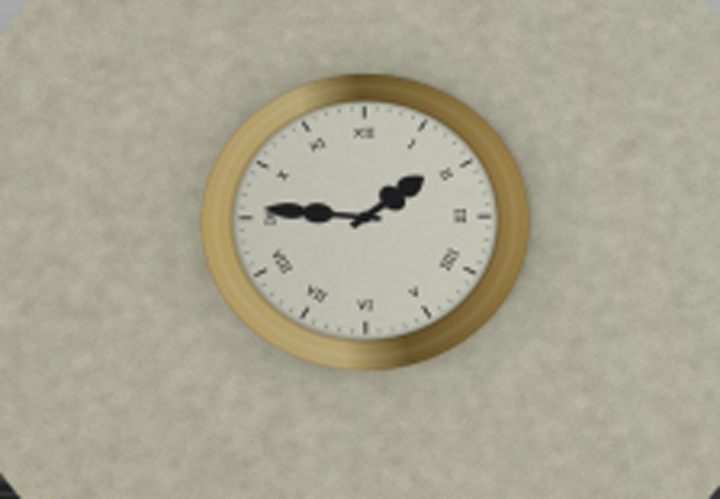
1:46
